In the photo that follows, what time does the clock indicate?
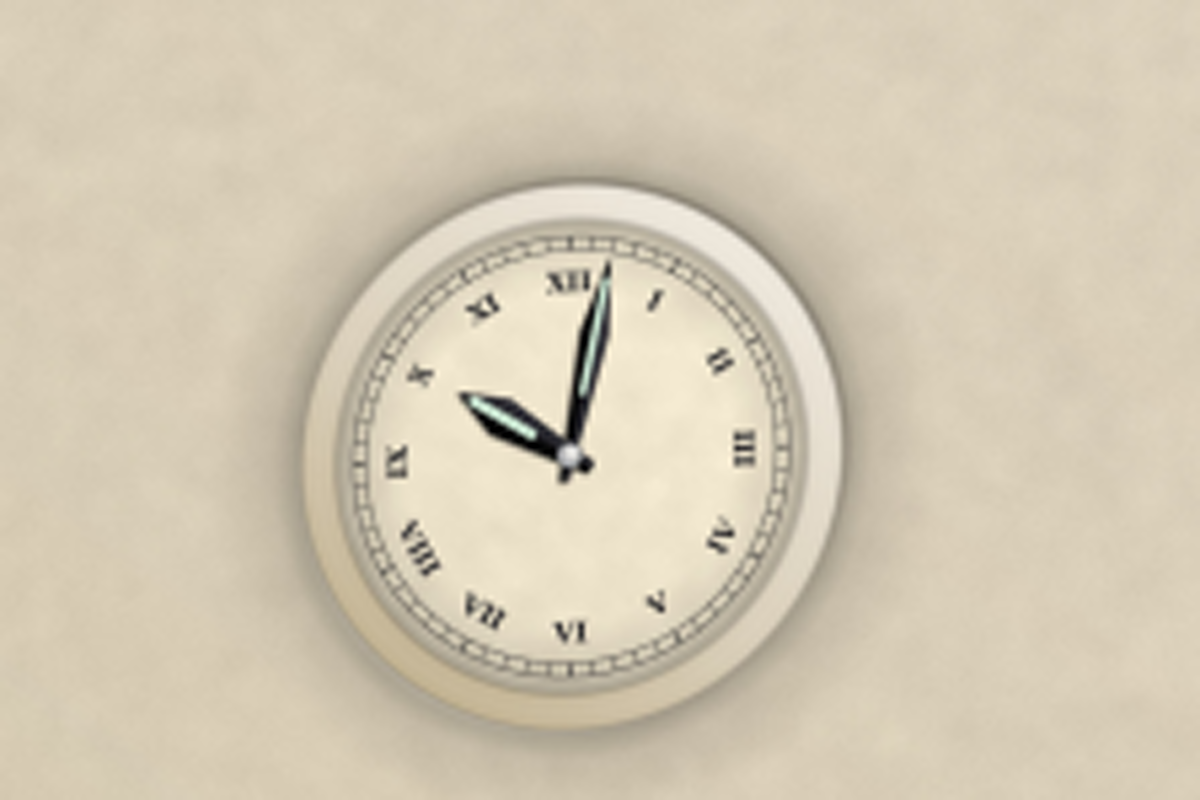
10:02
